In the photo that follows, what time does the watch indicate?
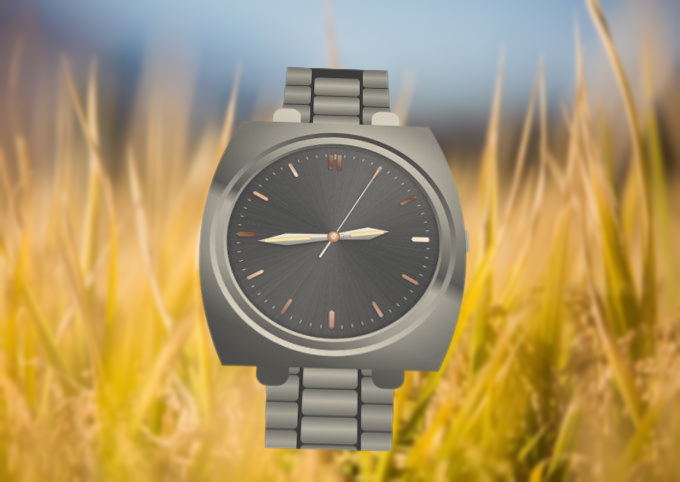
2:44:05
